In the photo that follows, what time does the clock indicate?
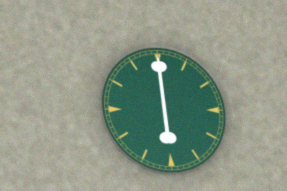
6:00
